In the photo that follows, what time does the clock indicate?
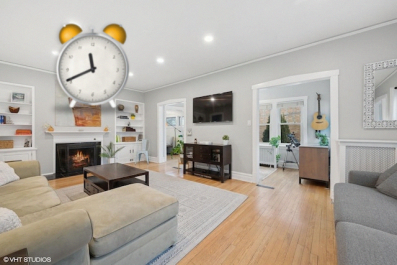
11:41
